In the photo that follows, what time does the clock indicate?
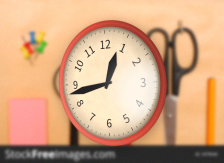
12:43
